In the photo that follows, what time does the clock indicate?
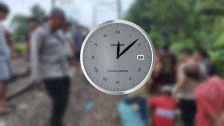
12:08
